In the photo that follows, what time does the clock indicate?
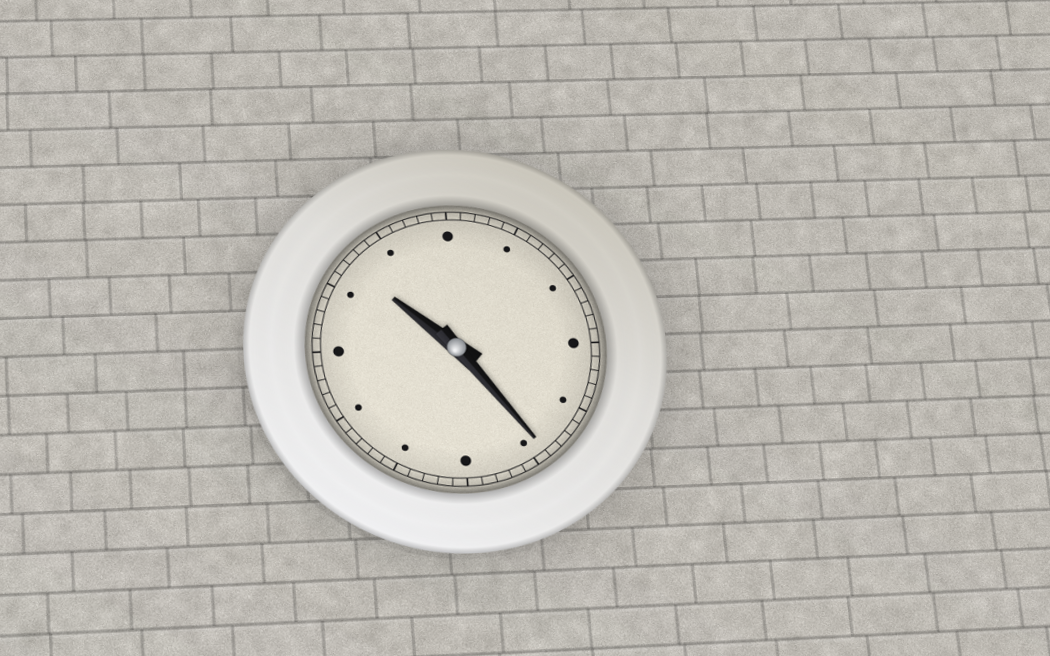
10:24
